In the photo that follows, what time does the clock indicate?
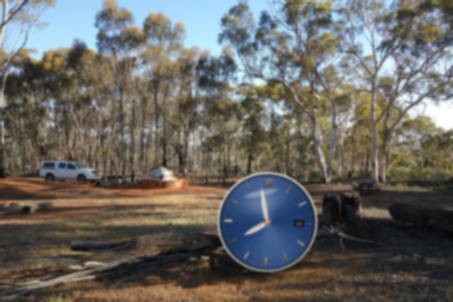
7:58
